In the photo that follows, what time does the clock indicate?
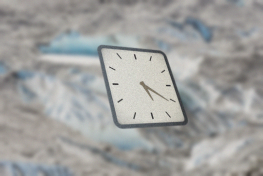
5:21
